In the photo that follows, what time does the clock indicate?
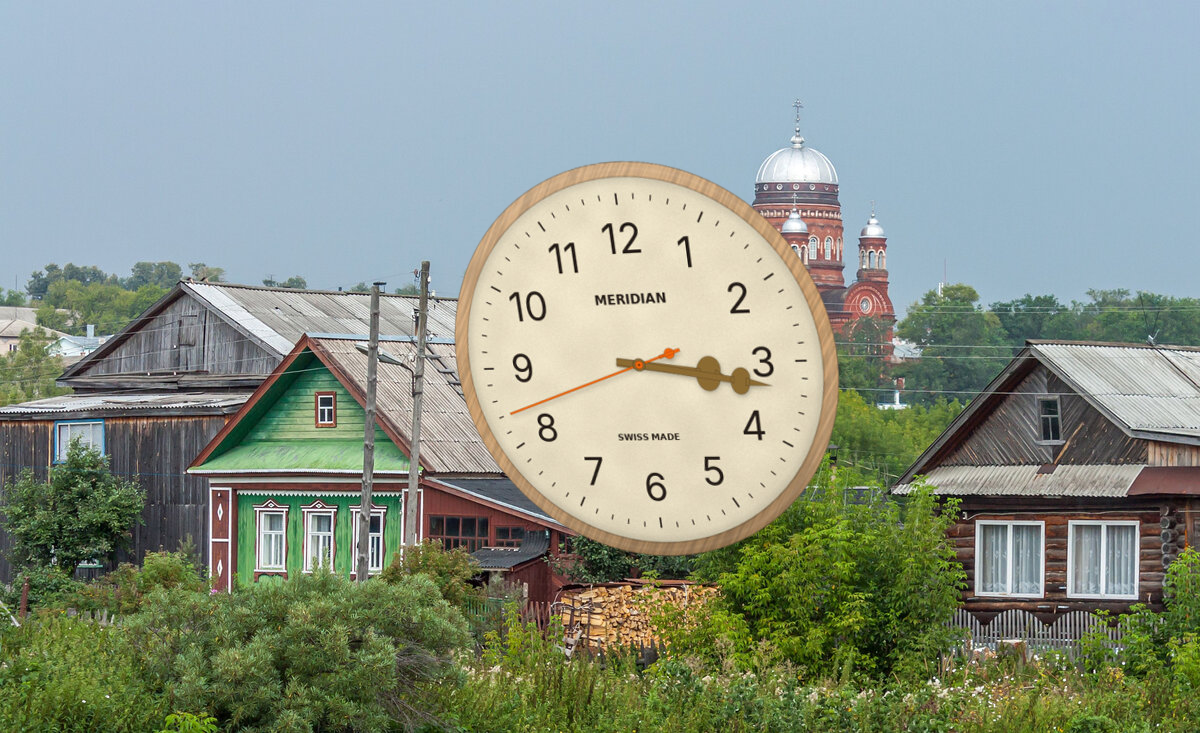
3:16:42
